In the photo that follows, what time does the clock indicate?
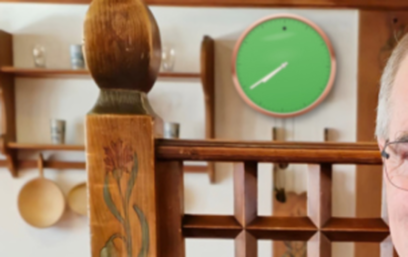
7:39
